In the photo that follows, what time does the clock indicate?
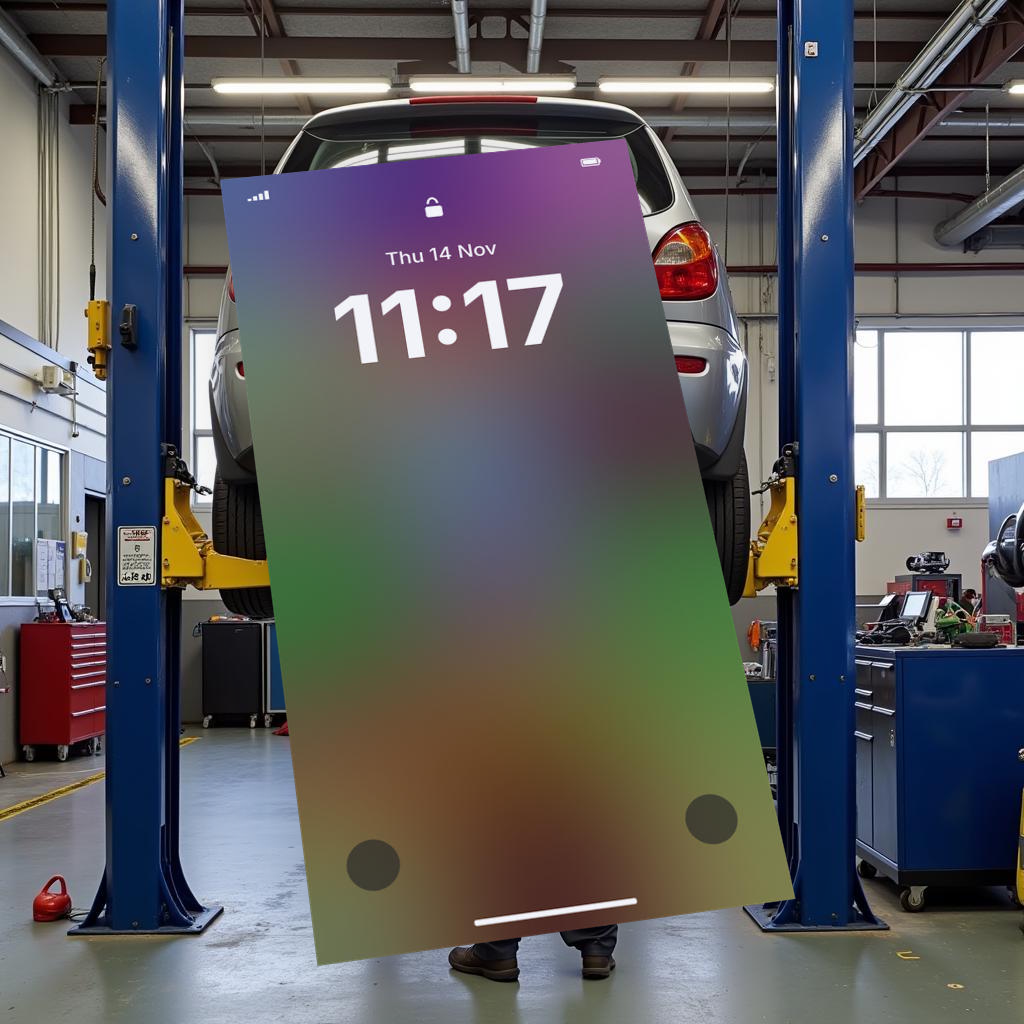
11:17
